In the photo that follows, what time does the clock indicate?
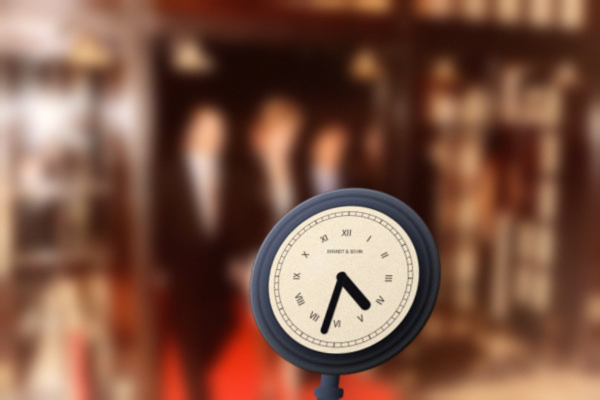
4:32
